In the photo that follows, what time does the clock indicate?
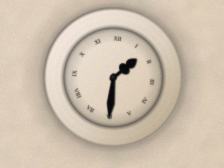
1:30
